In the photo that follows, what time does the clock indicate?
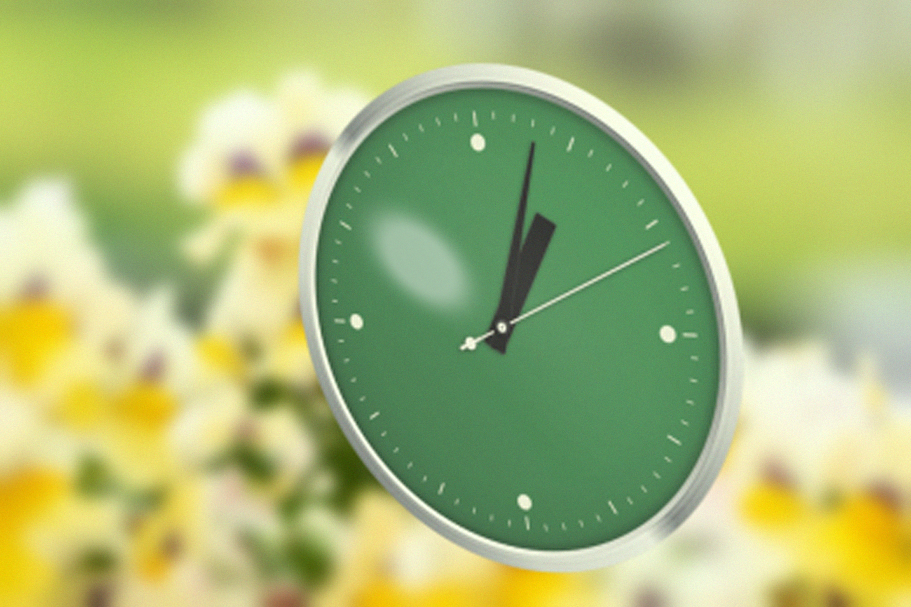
1:03:11
